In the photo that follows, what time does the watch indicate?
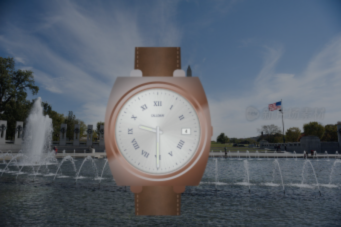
9:30
